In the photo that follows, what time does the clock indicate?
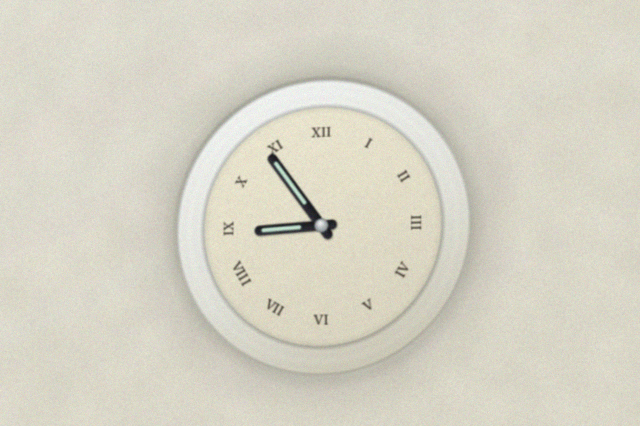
8:54
